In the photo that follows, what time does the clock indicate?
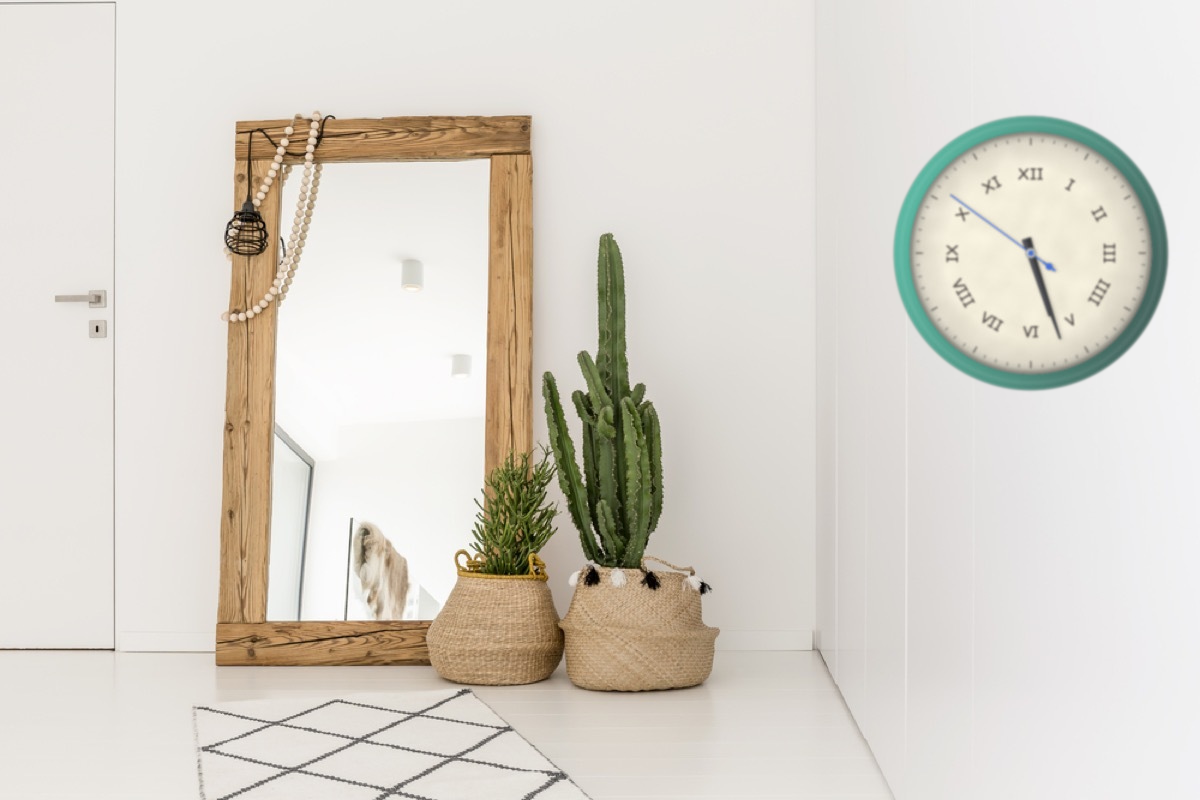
5:26:51
